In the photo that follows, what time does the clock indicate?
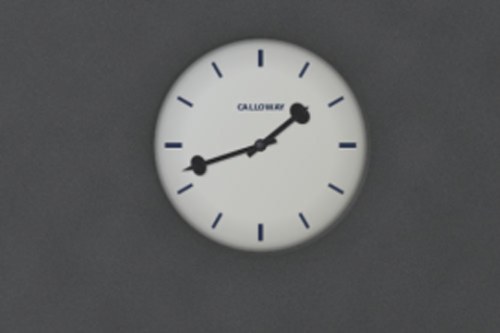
1:42
